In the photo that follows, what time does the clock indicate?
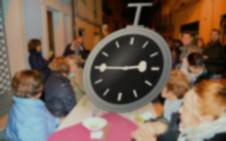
2:45
